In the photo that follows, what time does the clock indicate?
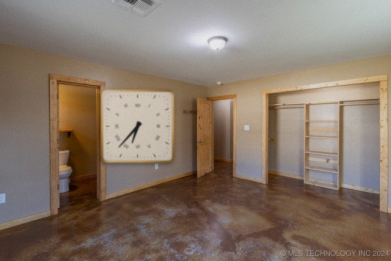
6:37
